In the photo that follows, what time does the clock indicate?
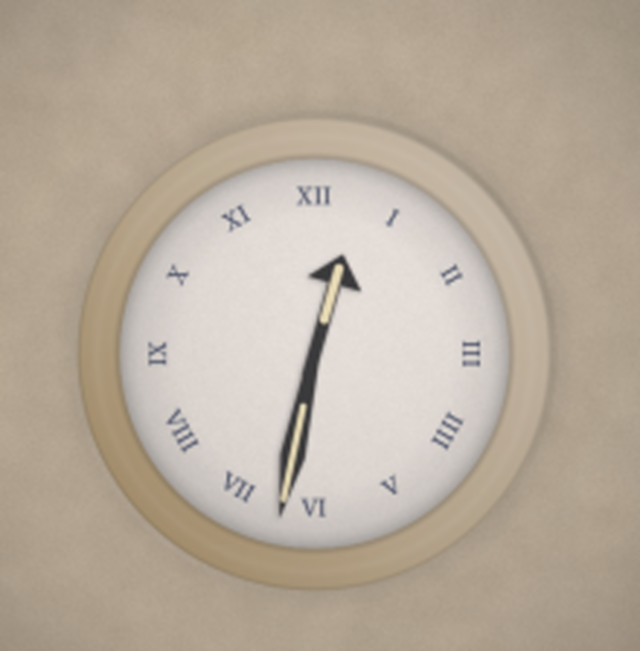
12:32
